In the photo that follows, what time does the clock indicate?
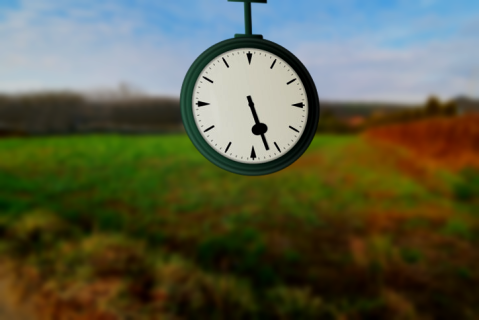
5:27
